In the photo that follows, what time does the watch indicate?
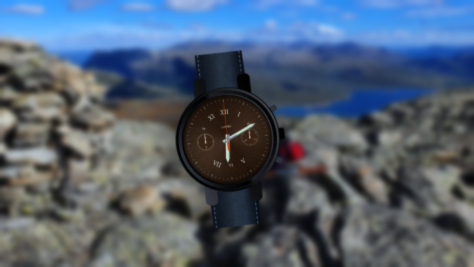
6:11
